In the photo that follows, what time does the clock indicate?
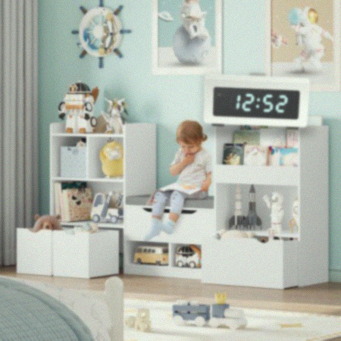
12:52
